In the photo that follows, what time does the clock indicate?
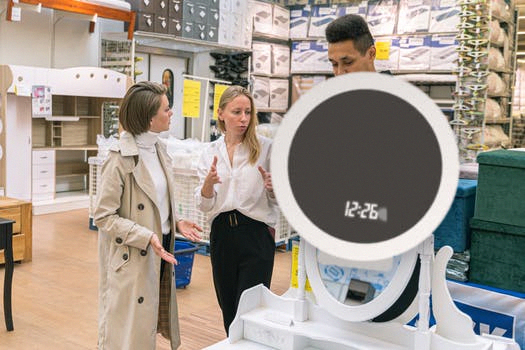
12:26
